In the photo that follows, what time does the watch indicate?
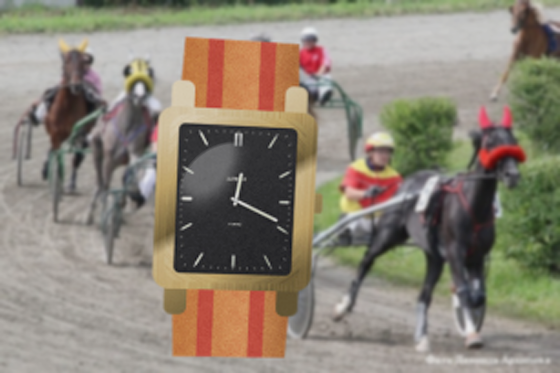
12:19
